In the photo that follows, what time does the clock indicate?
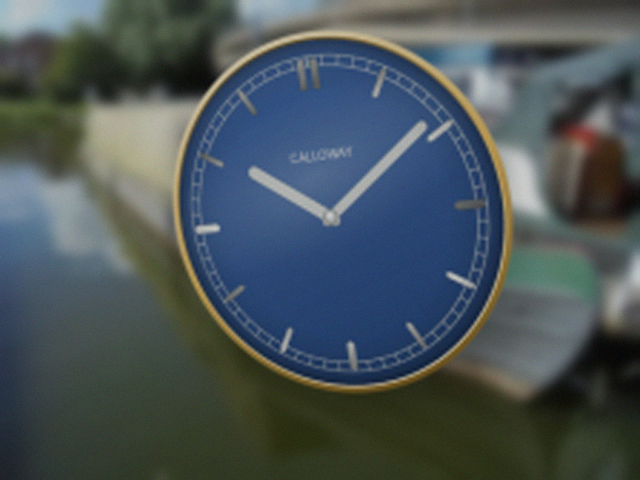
10:09
